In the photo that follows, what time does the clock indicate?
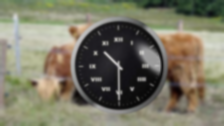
10:30
